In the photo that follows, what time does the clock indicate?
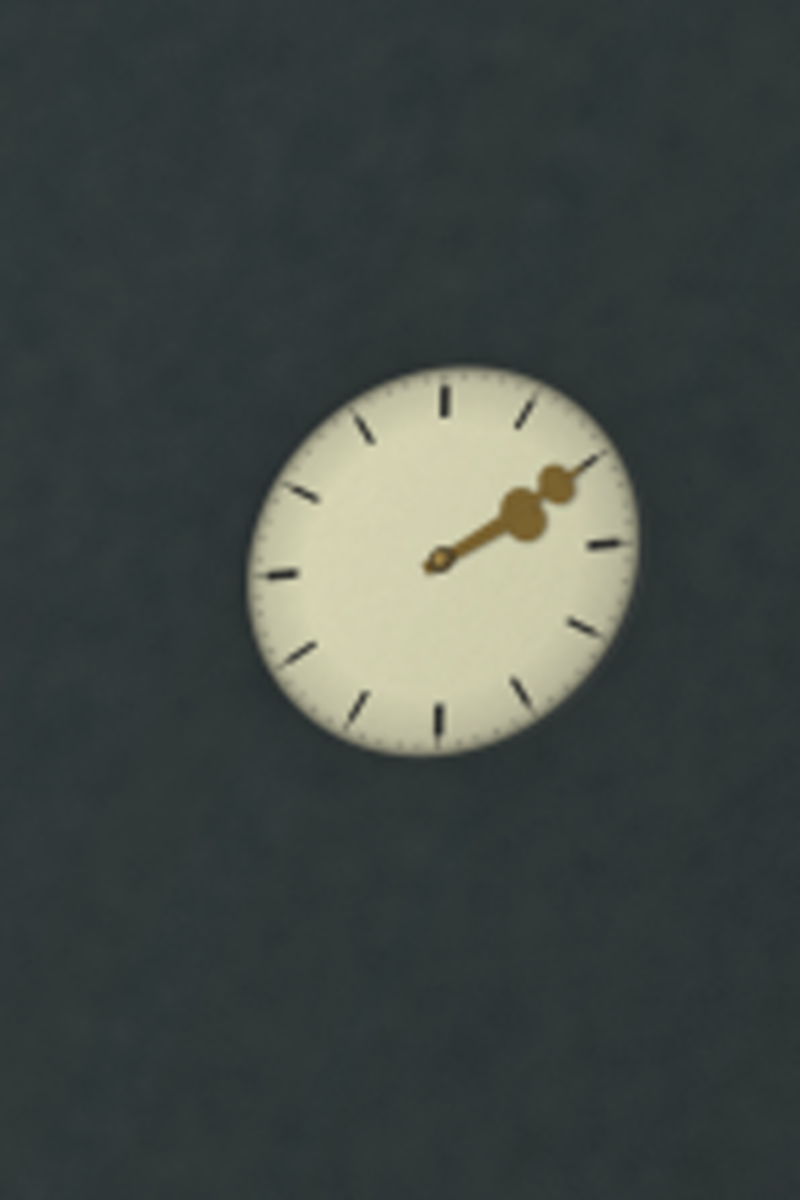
2:10
